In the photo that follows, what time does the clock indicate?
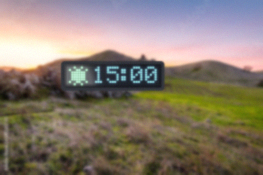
15:00
